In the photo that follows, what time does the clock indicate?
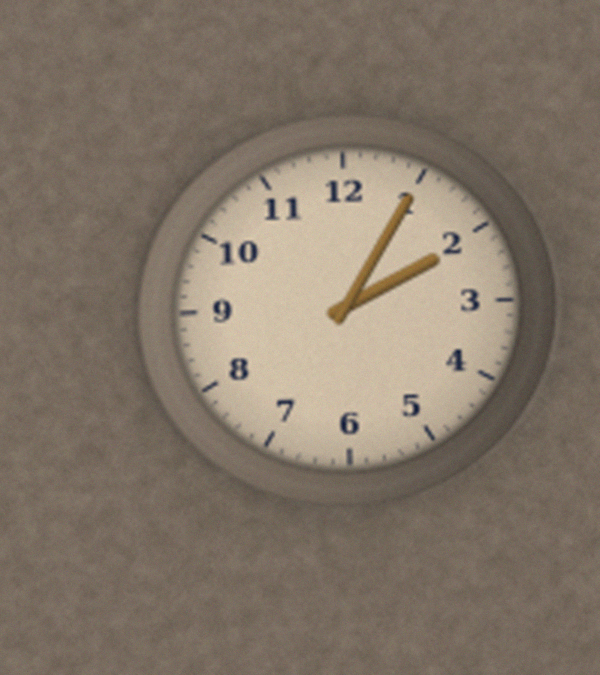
2:05
